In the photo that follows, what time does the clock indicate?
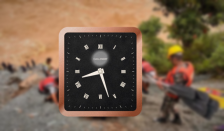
8:27
